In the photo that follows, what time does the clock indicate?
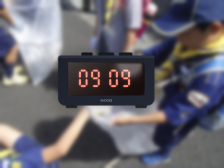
9:09
